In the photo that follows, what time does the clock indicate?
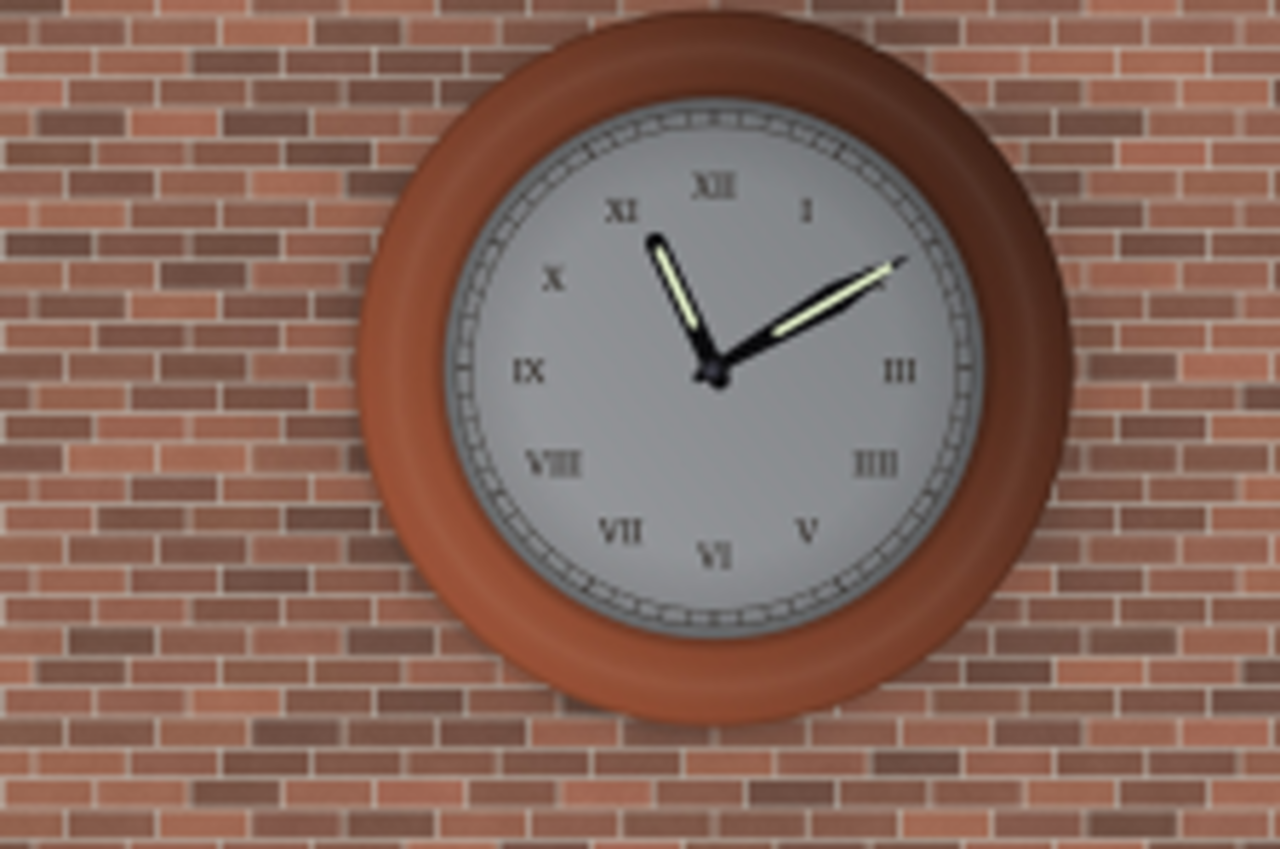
11:10
